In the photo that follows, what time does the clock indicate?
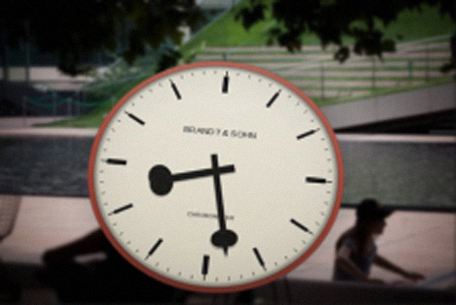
8:28
